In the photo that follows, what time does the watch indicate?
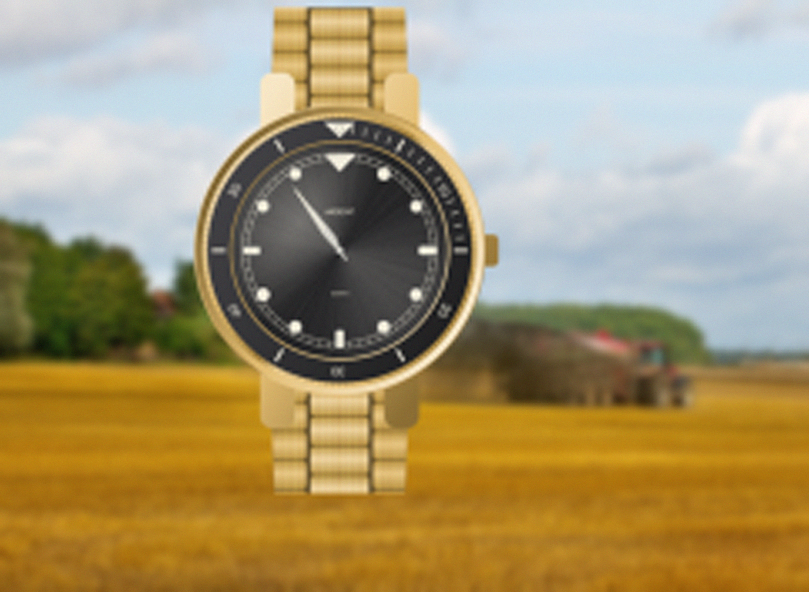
10:54
